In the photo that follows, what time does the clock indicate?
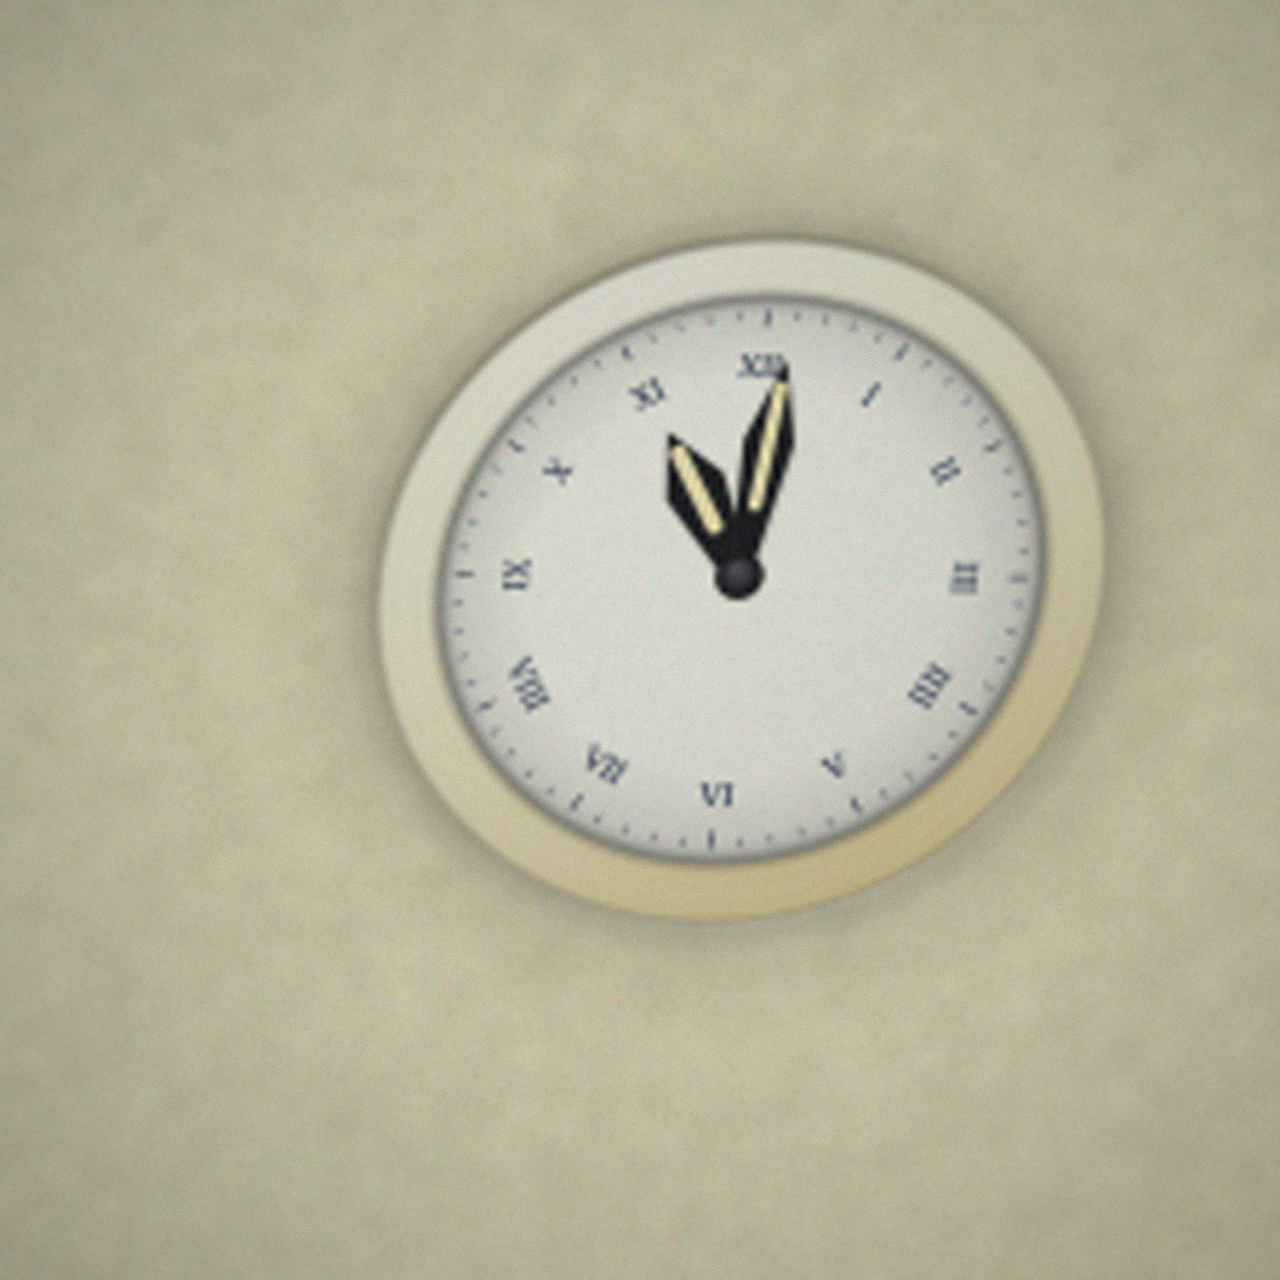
11:01
